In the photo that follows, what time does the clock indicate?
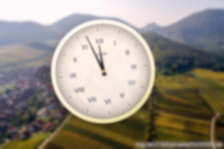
11:57
